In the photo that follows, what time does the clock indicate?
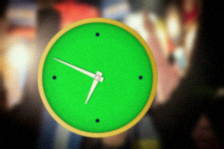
6:49
